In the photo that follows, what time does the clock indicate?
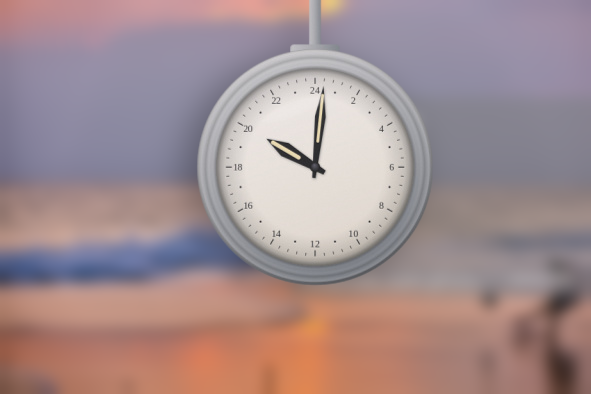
20:01
